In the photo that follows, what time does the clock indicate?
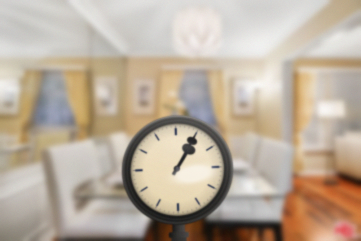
1:05
